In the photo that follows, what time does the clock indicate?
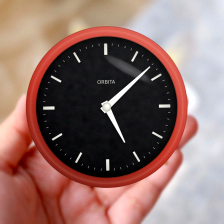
5:08
